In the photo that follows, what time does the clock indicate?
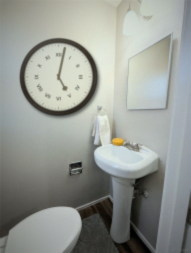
5:02
